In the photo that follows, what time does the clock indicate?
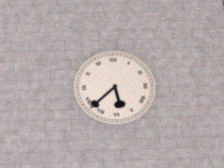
5:38
